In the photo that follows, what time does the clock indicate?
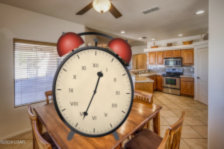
12:34
